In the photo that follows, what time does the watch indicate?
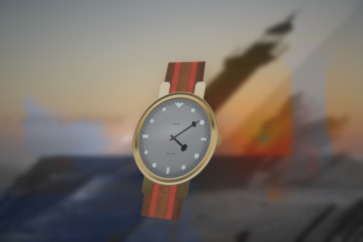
4:09
